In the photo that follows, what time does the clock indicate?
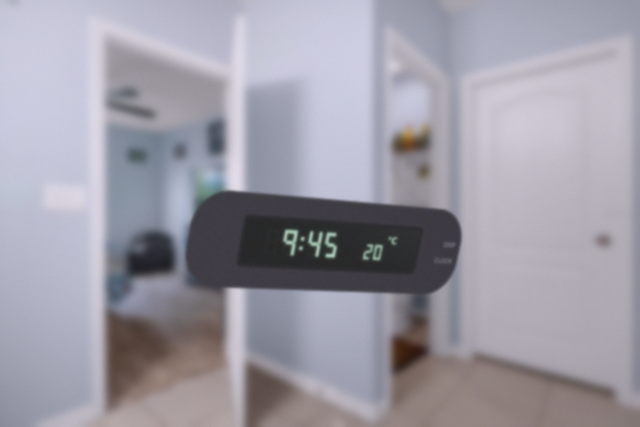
9:45
